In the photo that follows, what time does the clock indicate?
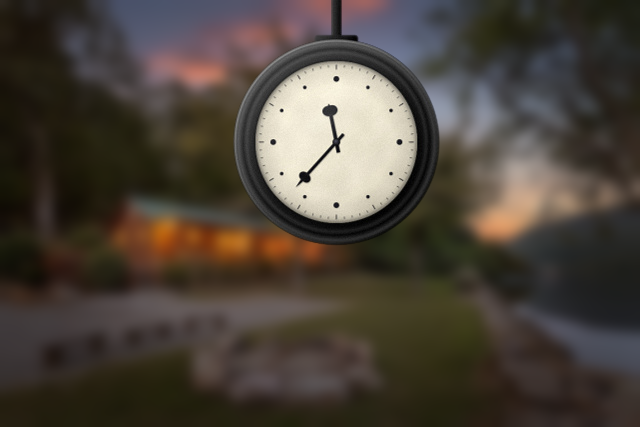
11:37
